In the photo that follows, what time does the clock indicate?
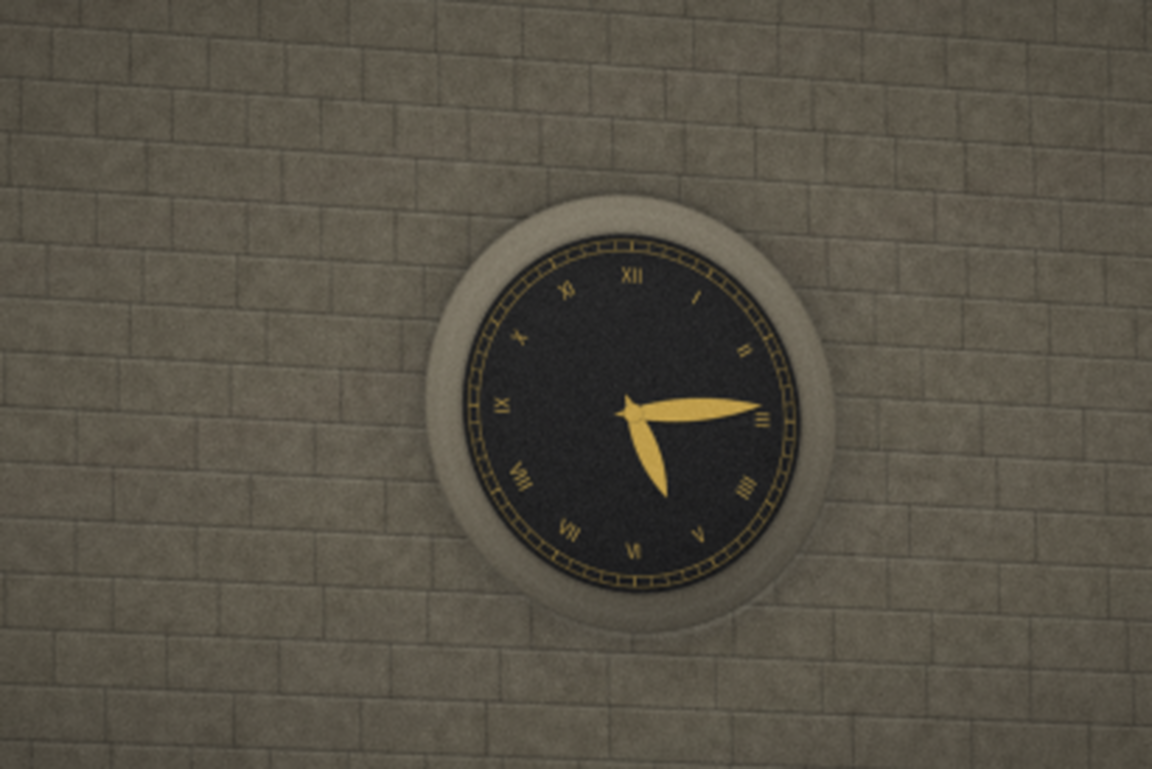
5:14
